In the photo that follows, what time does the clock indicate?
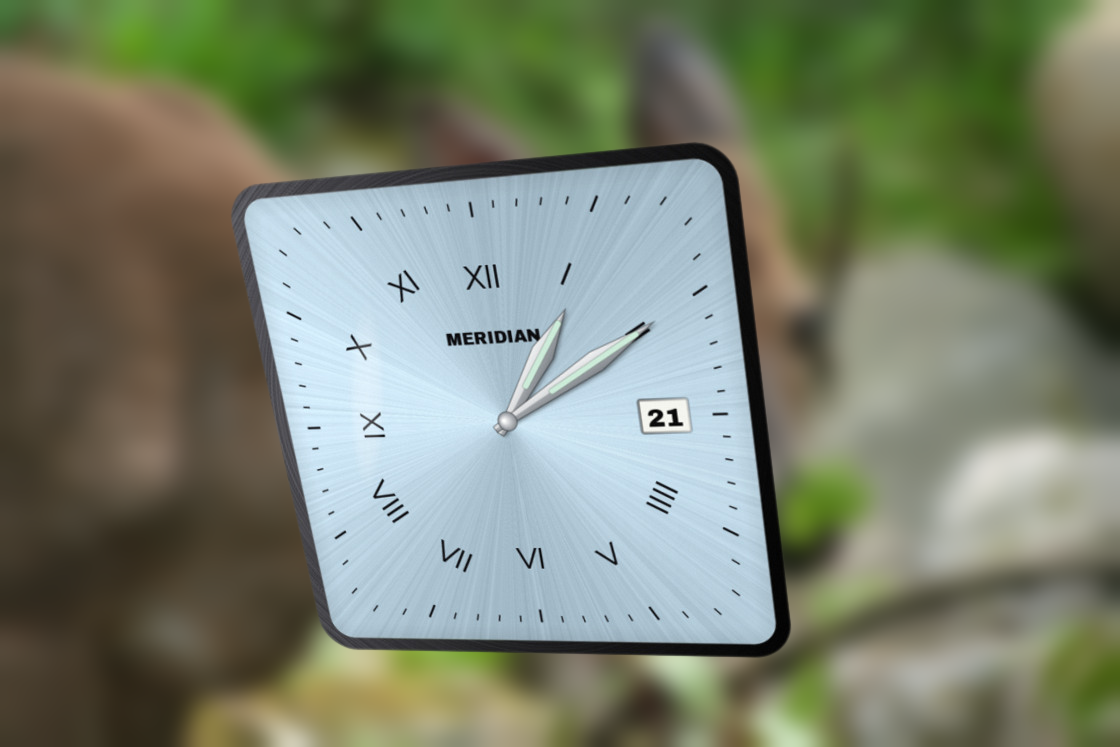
1:10
